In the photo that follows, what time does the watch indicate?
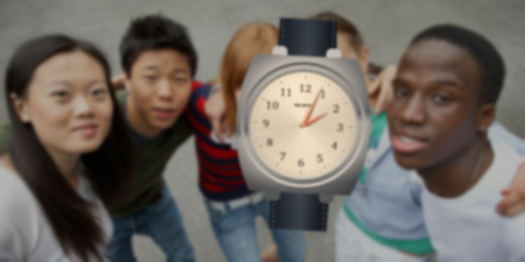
2:04
